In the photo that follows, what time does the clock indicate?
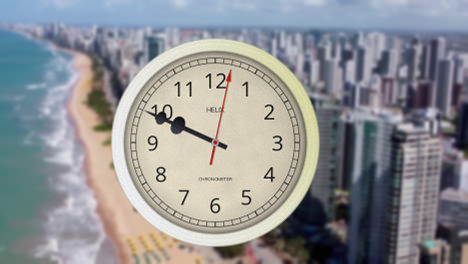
9:49:02
